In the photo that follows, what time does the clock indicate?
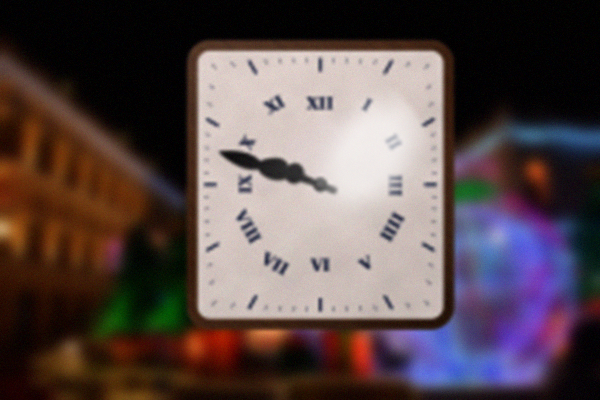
9:48
